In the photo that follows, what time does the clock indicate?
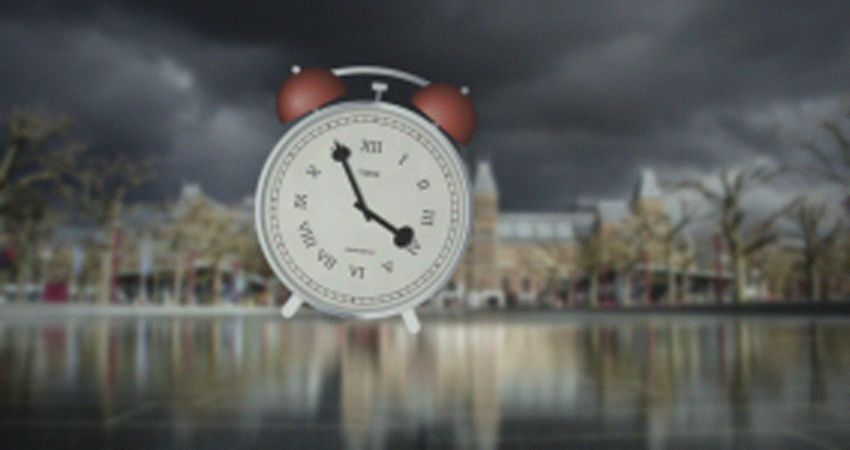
3:55
